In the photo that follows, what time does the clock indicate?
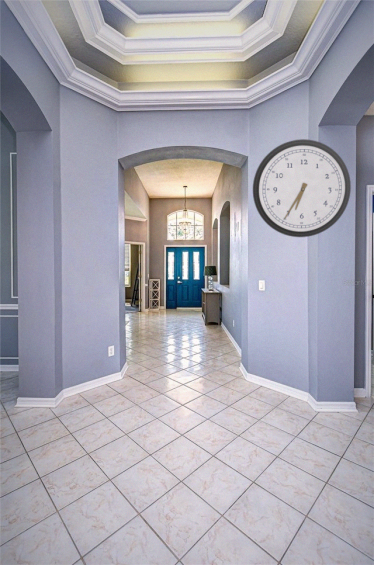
6:35
